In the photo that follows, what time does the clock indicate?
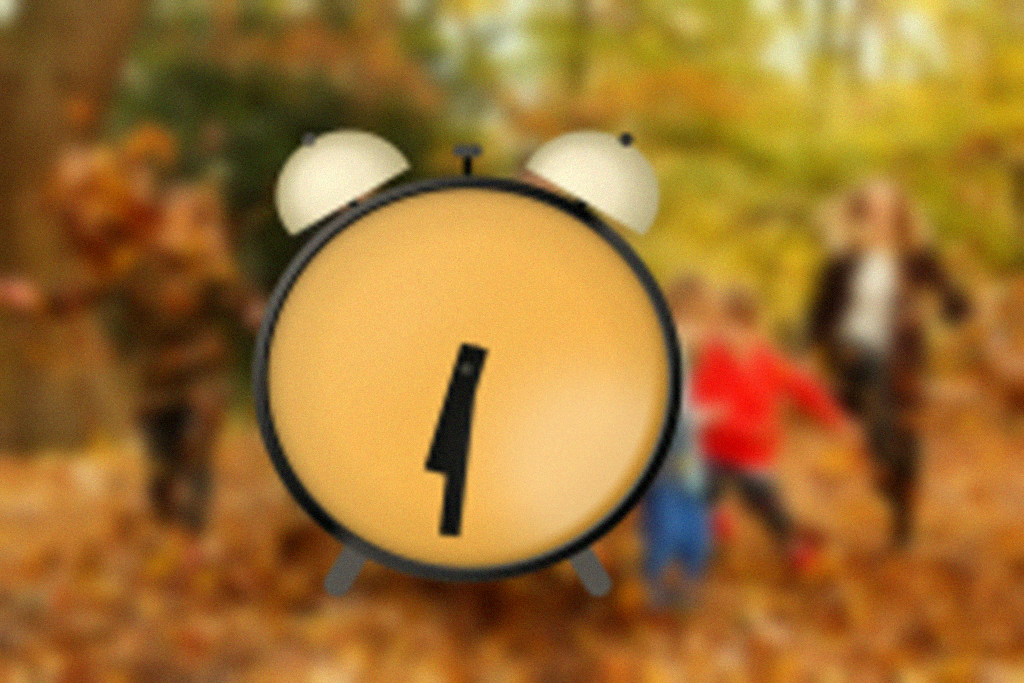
6:31
